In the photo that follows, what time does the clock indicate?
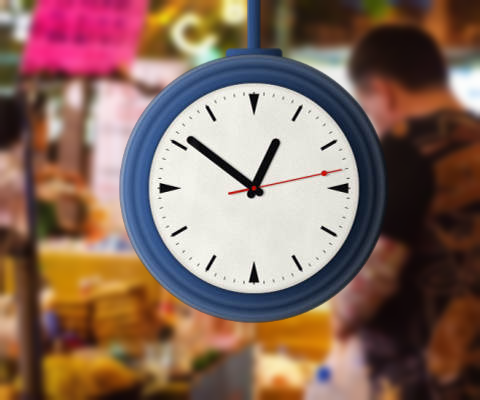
12:51:13
